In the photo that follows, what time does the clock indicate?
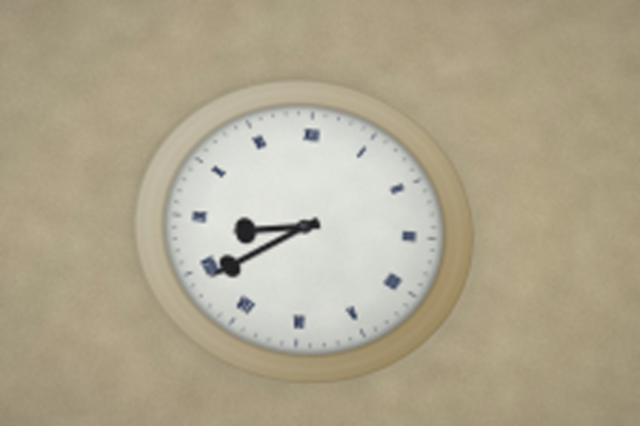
8:39
